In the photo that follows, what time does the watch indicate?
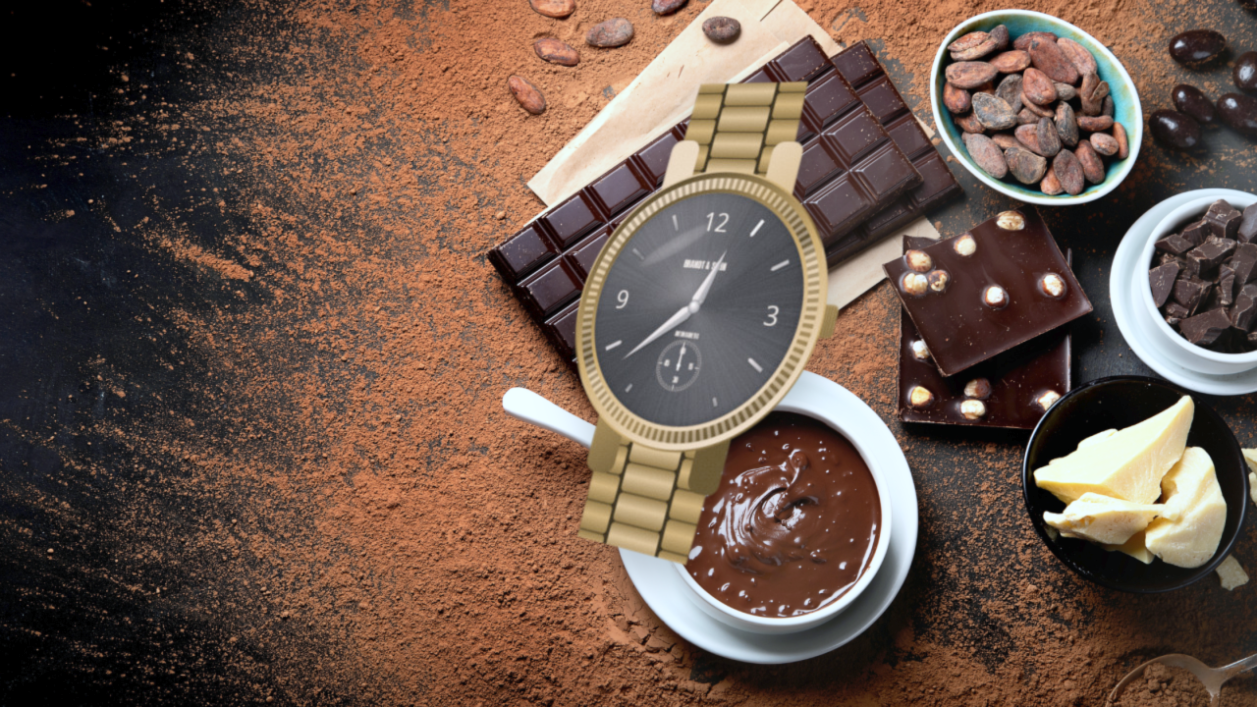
12:38
